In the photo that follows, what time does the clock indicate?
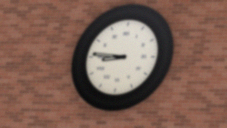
8:46
